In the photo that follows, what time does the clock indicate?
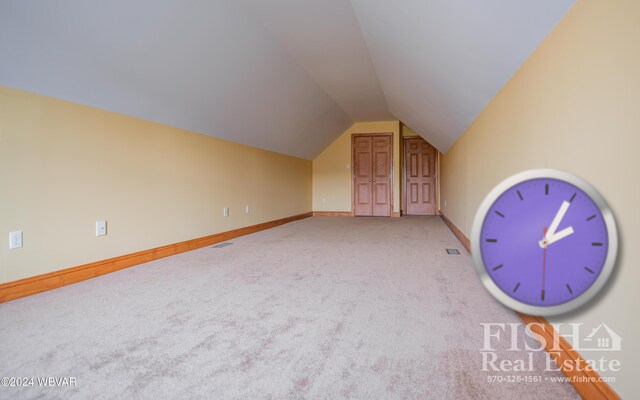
2:04:30
